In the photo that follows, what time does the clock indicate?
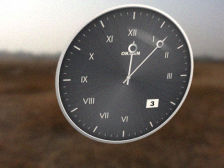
12:07
